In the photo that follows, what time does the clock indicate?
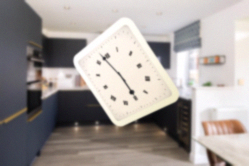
5:58
